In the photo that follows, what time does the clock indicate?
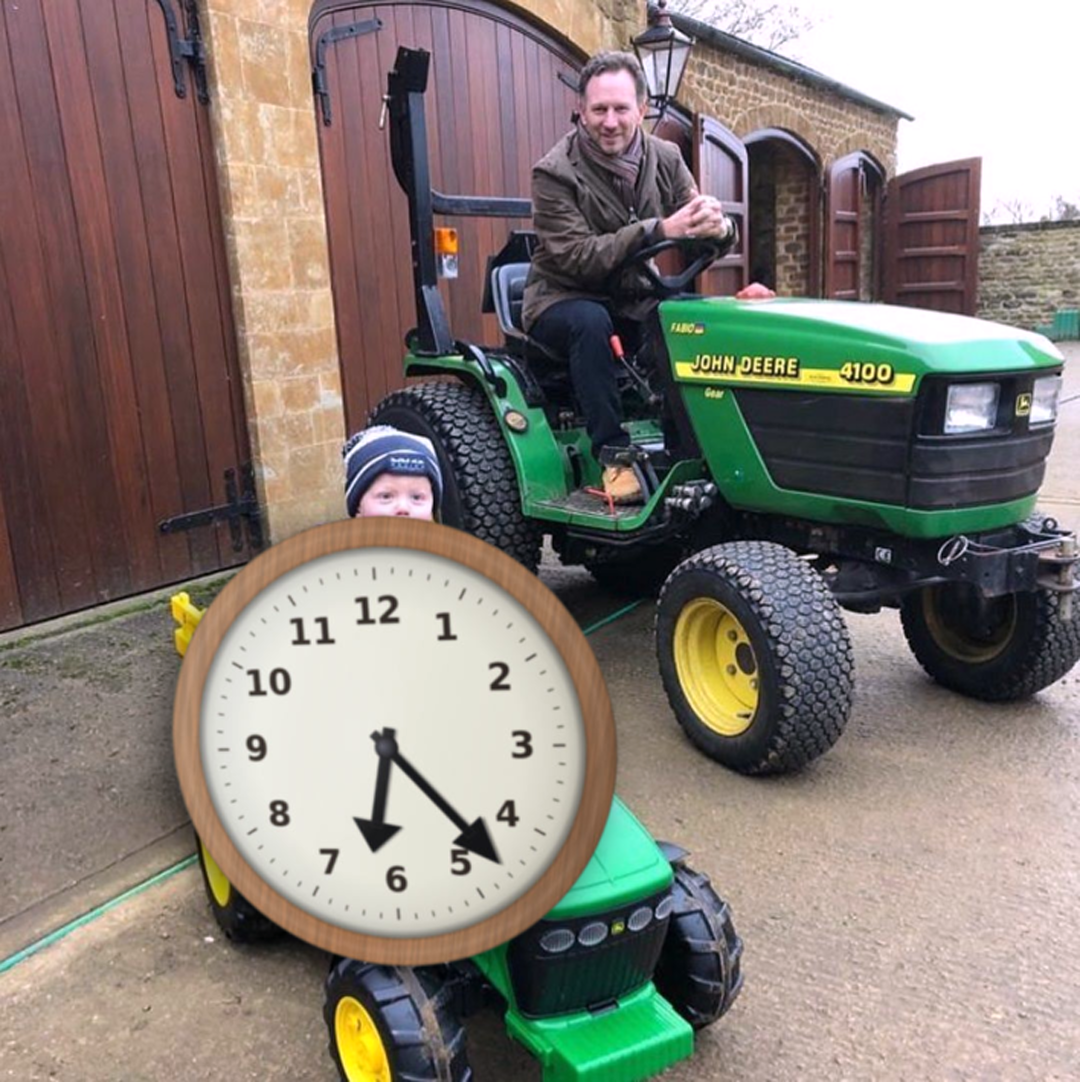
6:23
